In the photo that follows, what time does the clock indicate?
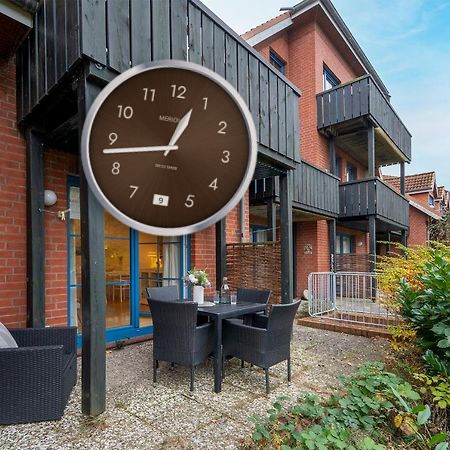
12:43
